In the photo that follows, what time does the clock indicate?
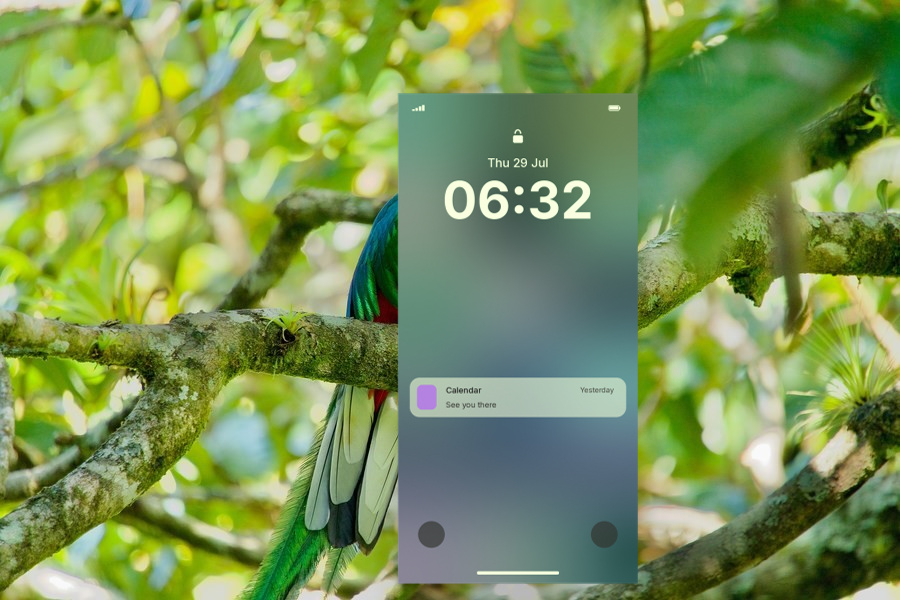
6:32
